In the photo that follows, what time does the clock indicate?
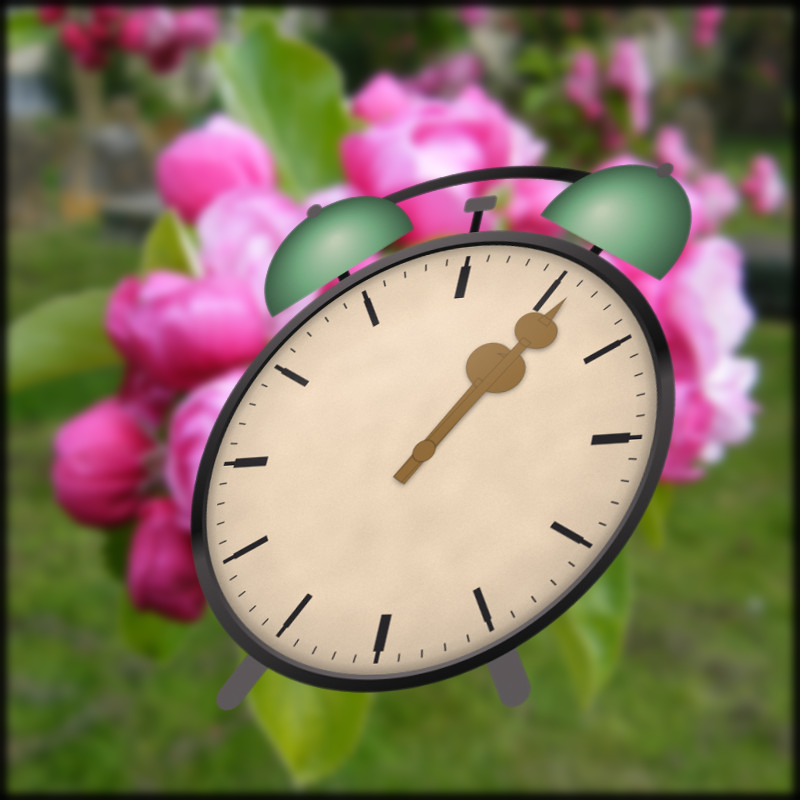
1:06
